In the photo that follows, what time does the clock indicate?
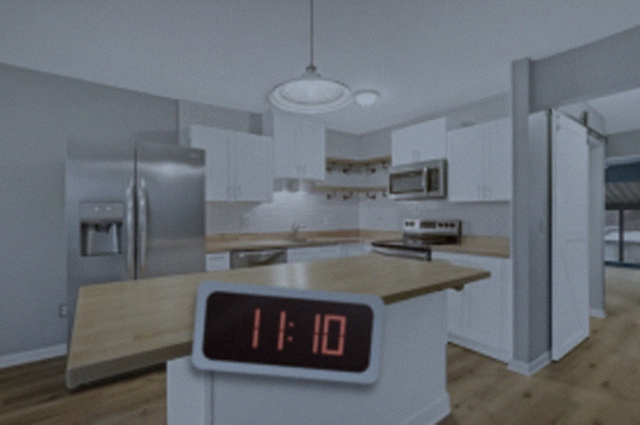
11:10
